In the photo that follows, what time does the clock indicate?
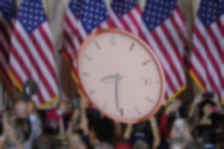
8:31
